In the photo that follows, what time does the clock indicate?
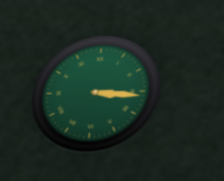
3:16
